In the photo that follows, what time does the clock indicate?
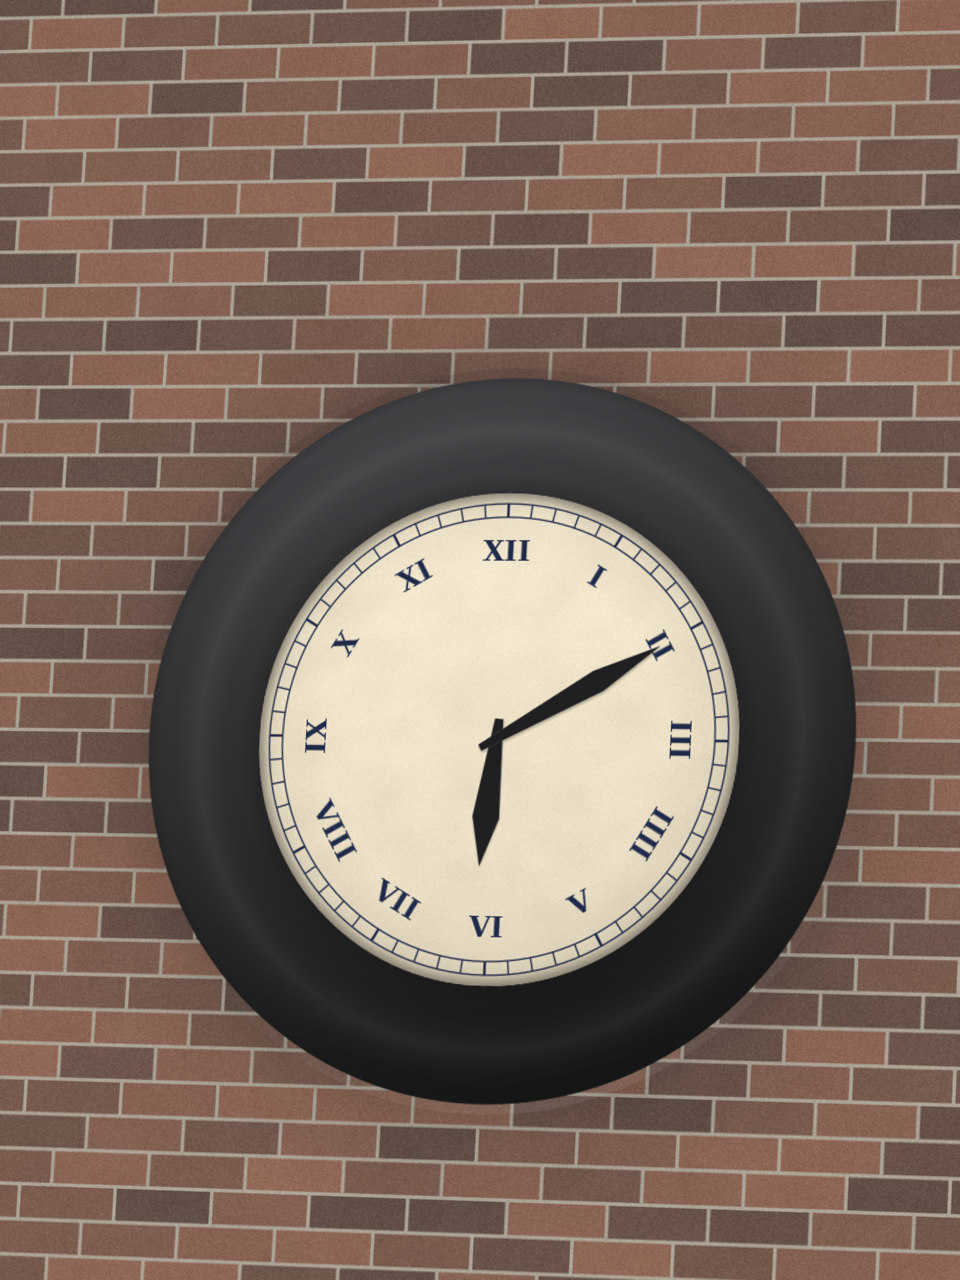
6:10
